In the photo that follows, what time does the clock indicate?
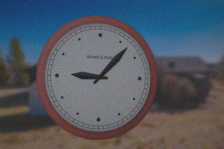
9:07
